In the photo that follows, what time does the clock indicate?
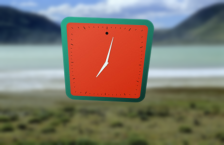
7:02
